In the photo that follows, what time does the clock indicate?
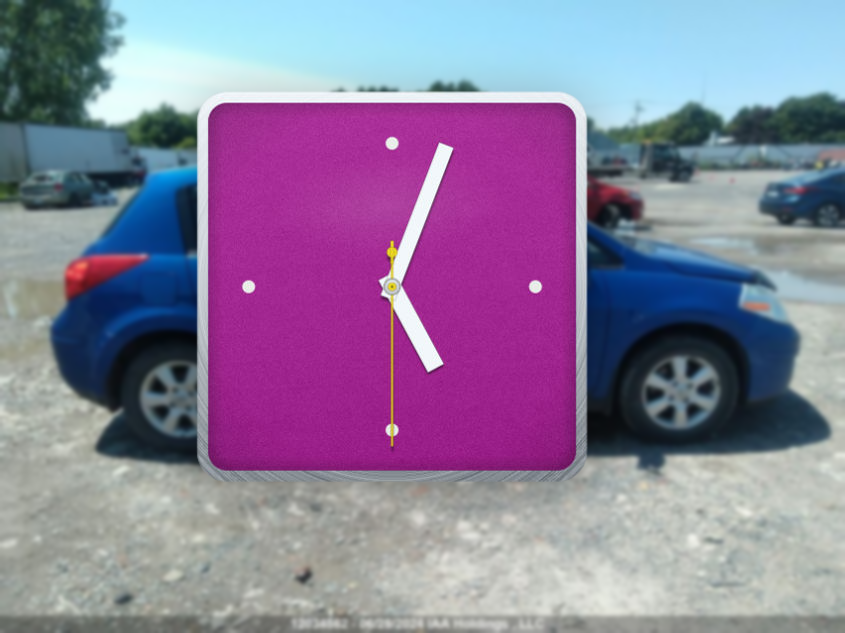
5:03:30
